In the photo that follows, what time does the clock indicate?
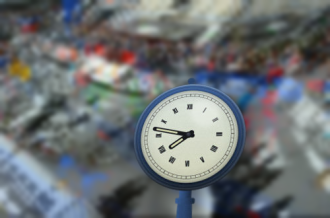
7:47
